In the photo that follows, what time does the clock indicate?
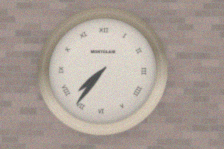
7:36
